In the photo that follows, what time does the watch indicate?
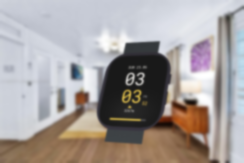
3:03
